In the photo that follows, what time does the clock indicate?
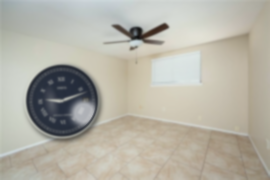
9:12
